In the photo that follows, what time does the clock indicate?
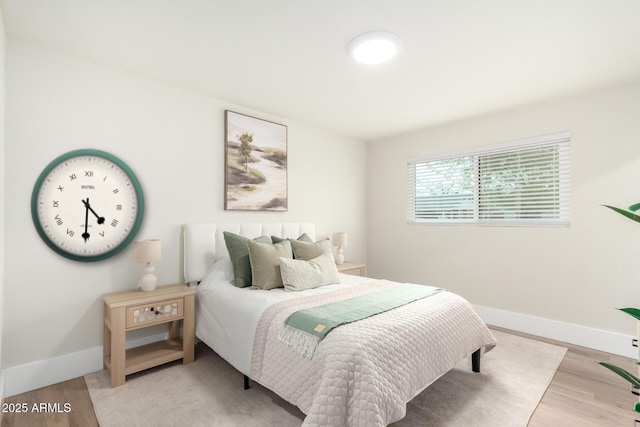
4:30
